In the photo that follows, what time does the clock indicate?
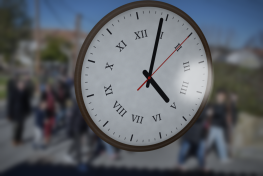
5:04:10
